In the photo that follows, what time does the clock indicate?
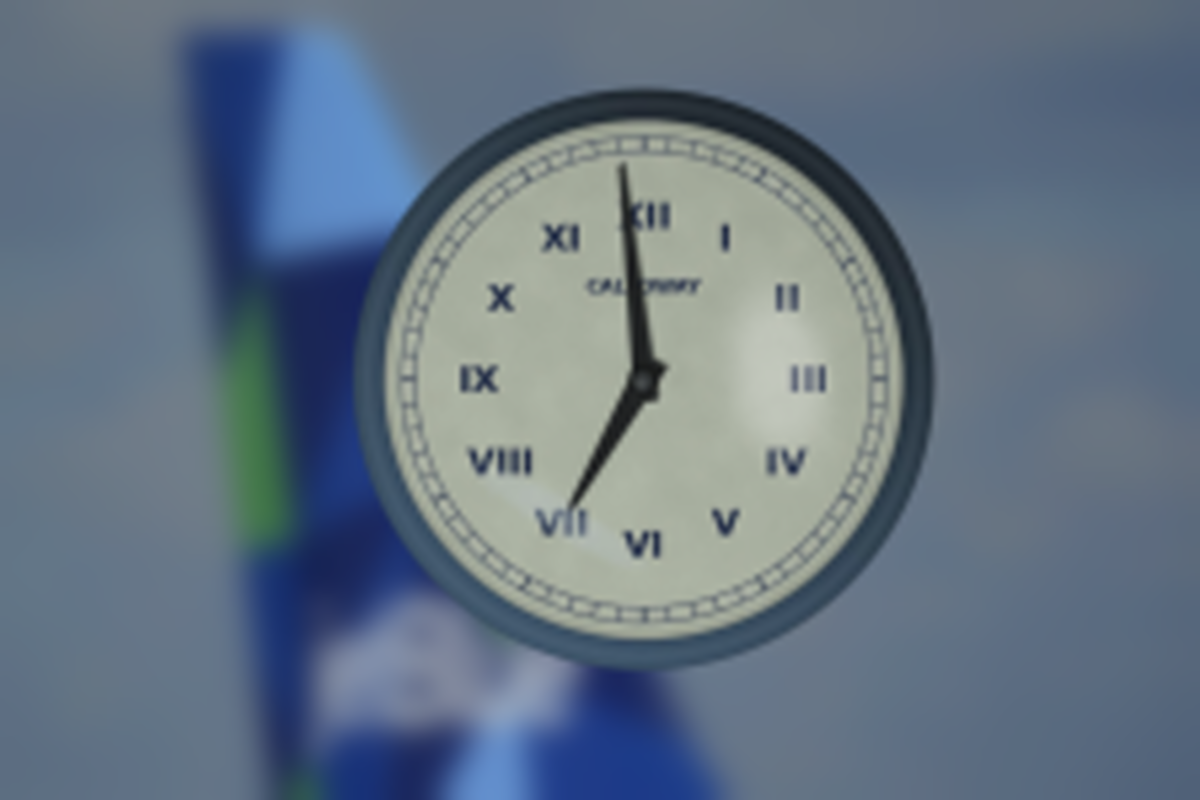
6:59
